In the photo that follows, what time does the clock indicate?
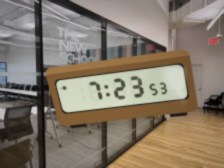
7:23:53
